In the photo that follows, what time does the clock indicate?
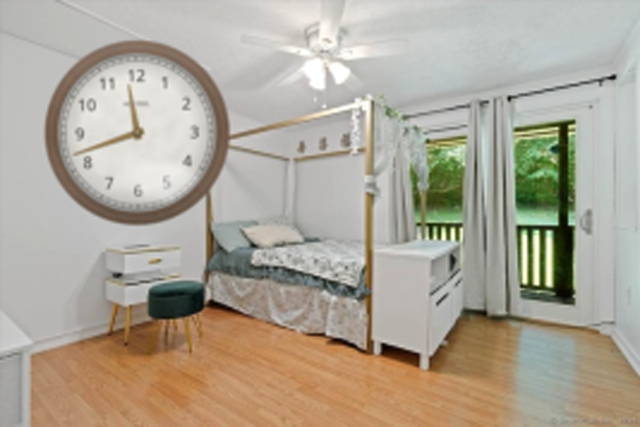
11:42
